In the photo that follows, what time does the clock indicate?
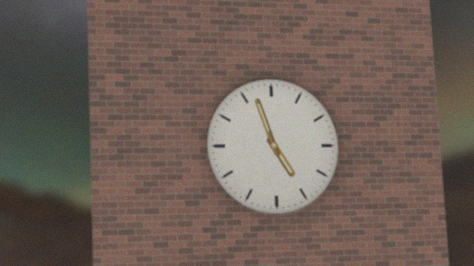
4:57
